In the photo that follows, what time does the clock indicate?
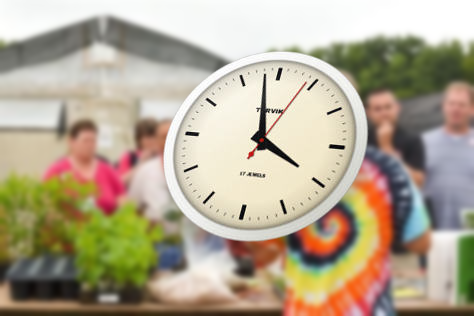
3:58:04
